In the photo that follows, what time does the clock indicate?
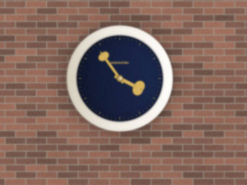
3:54
